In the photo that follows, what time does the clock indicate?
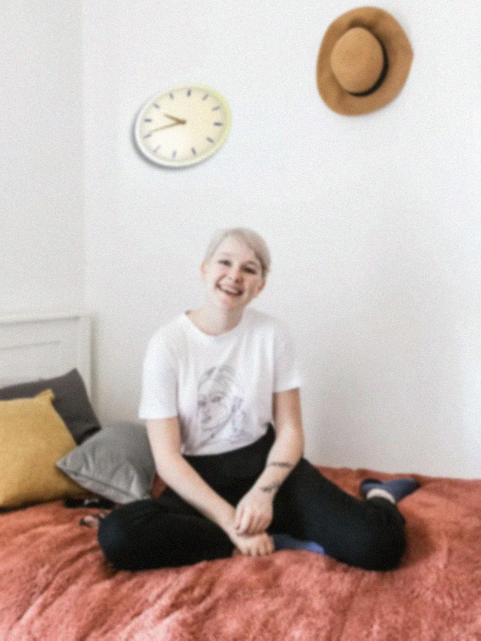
9:41
